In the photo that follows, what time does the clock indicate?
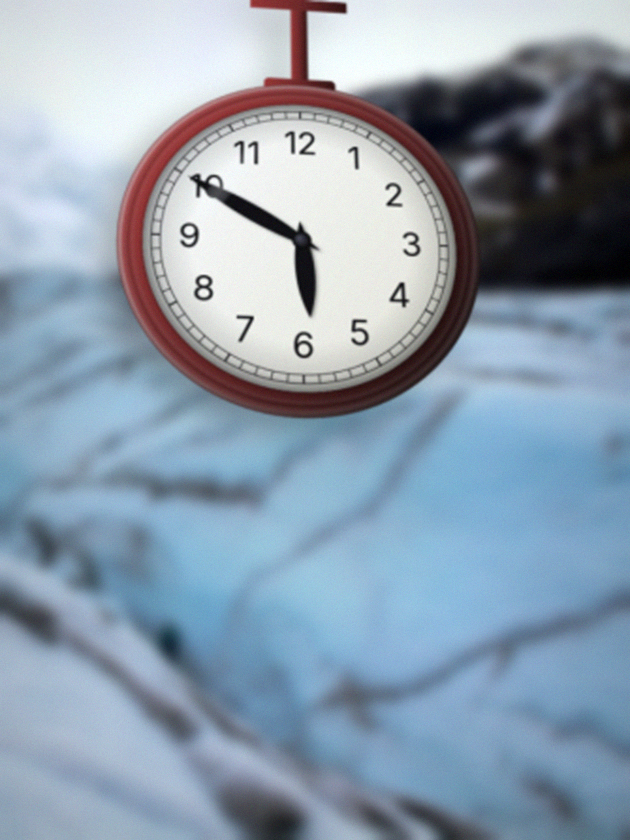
5:50
